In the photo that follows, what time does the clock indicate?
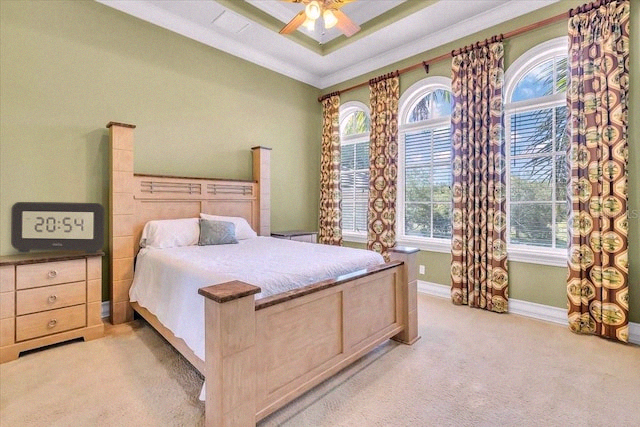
20:54
